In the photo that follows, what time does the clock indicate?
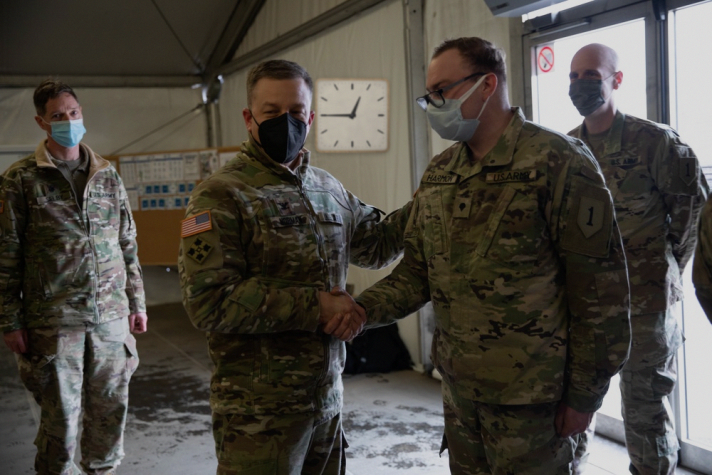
12:45
